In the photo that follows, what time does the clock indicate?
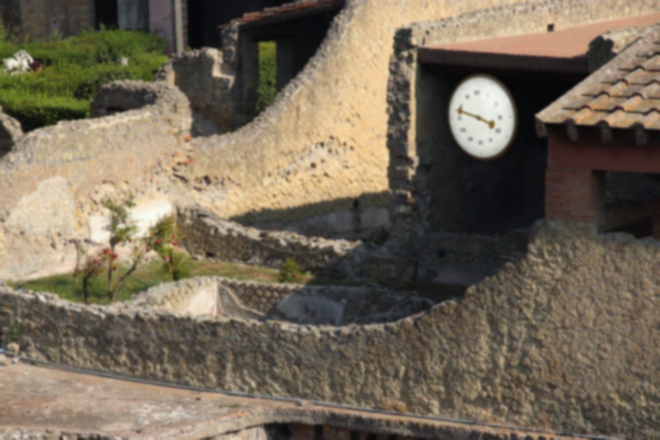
3:48
